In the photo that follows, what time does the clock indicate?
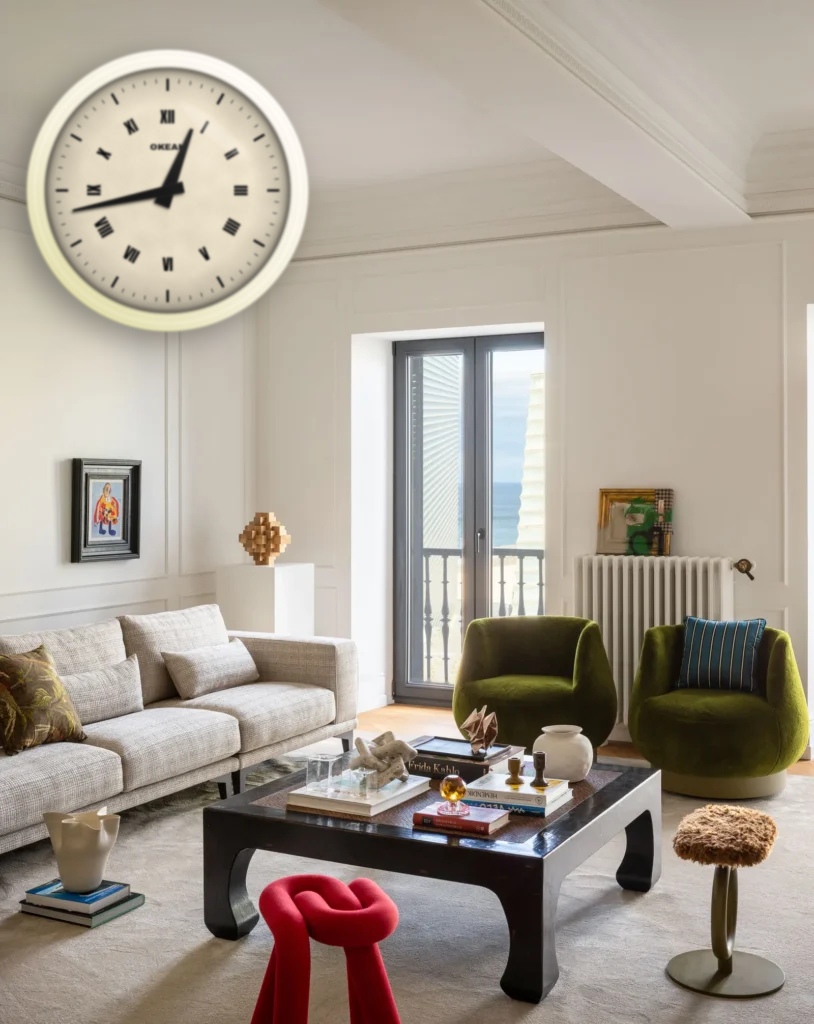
12:43
